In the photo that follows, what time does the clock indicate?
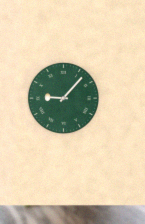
9:07
